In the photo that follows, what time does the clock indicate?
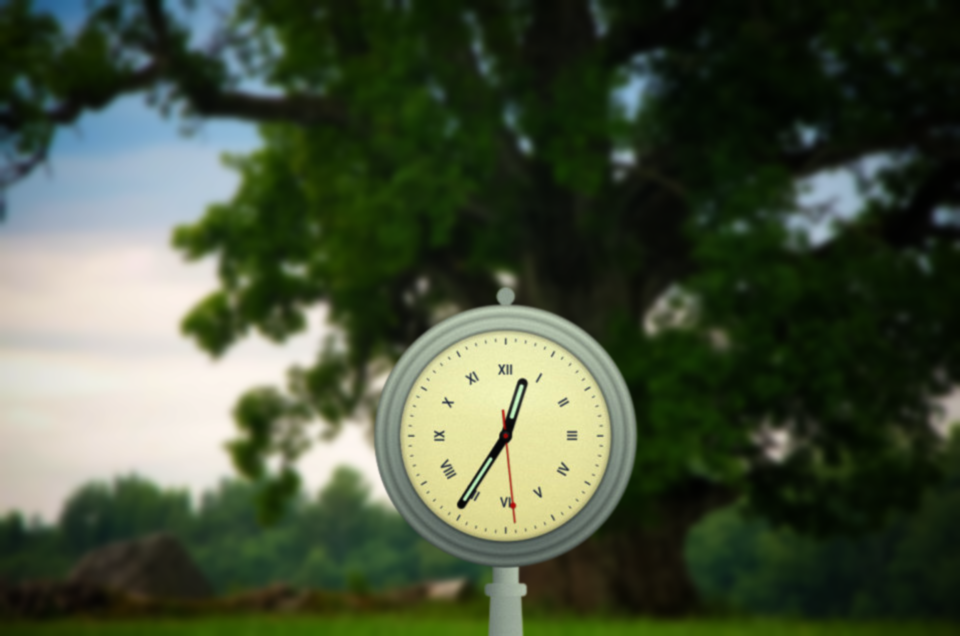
12:35:29
